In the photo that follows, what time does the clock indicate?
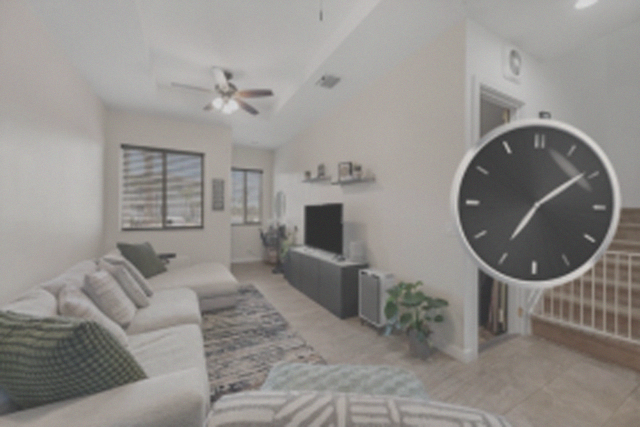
7:09
